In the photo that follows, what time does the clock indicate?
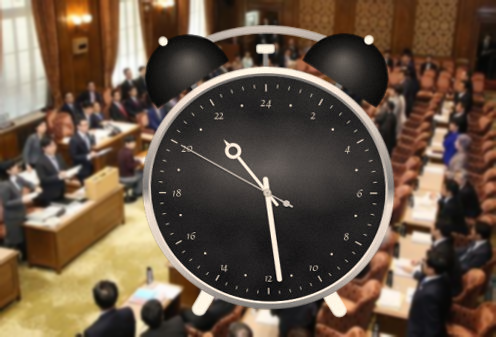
21:28:50
